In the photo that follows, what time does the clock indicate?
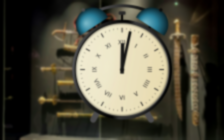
12:02
